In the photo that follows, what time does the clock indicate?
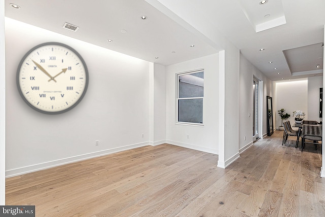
1:52
